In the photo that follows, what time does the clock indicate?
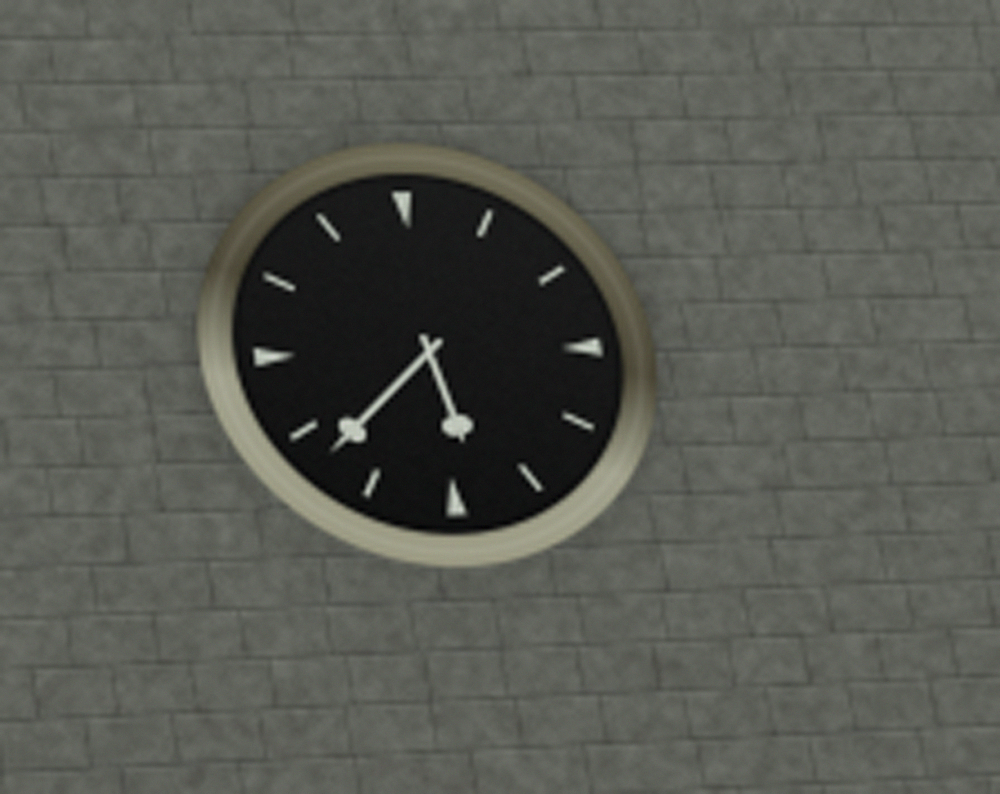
5:38
